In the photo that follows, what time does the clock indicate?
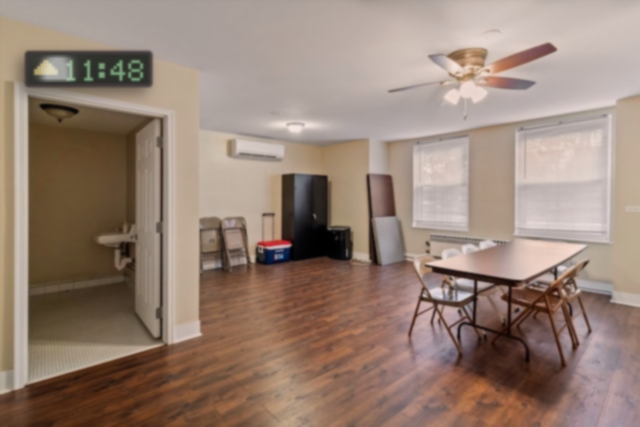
11:48
